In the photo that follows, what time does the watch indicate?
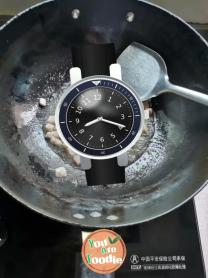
8:19
